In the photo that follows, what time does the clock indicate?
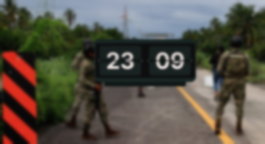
23:09
